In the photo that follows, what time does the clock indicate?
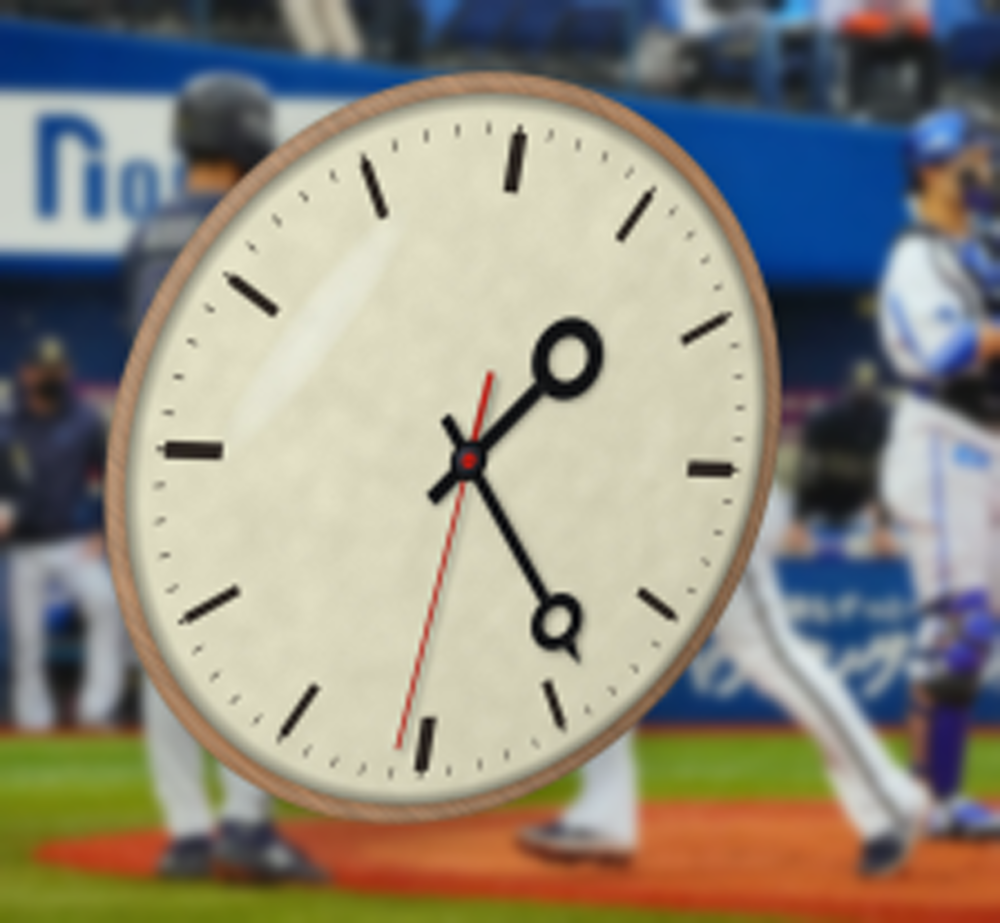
1:23:31
